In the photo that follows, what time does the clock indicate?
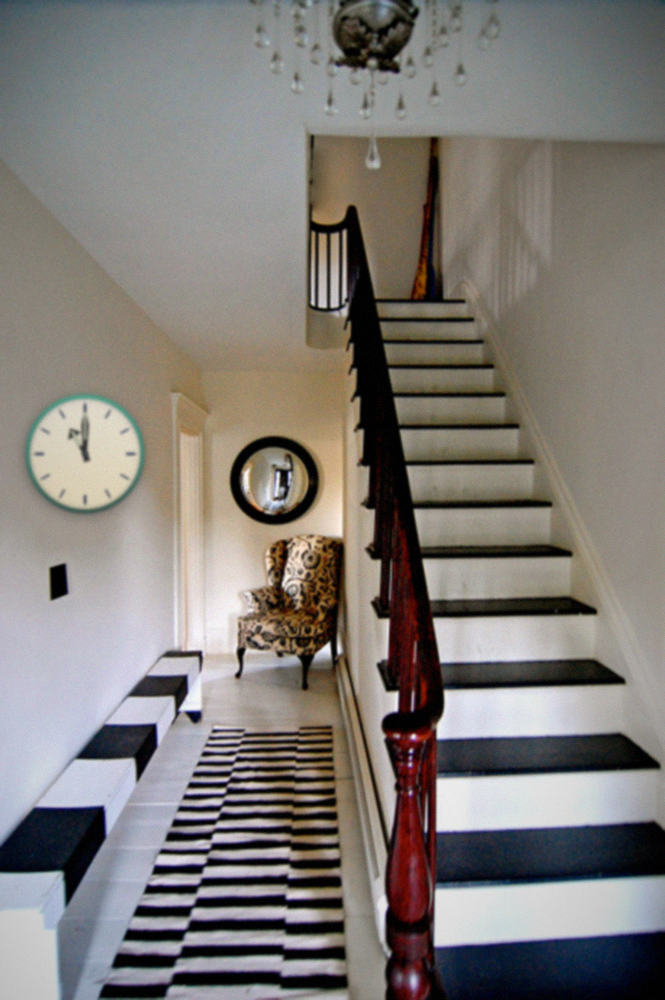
11:00
